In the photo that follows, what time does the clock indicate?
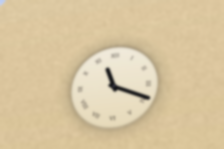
11:19
